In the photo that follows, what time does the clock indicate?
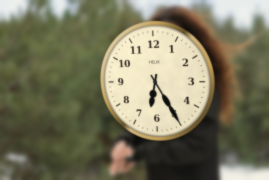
6:25
